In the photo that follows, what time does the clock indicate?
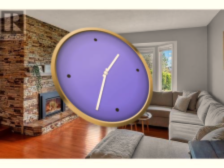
1:35
